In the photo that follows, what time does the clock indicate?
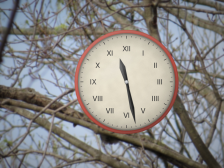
11:28
